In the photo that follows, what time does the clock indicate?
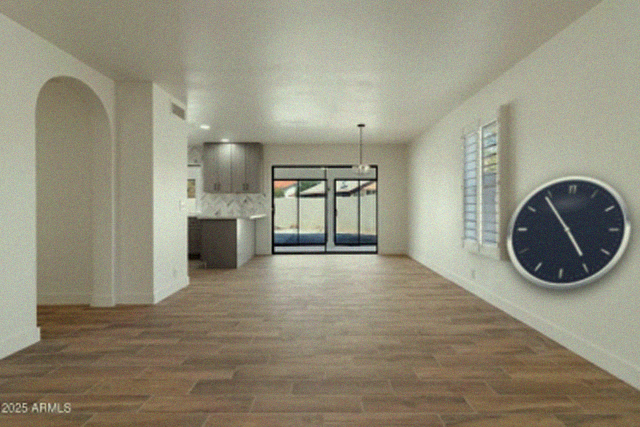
4:54
